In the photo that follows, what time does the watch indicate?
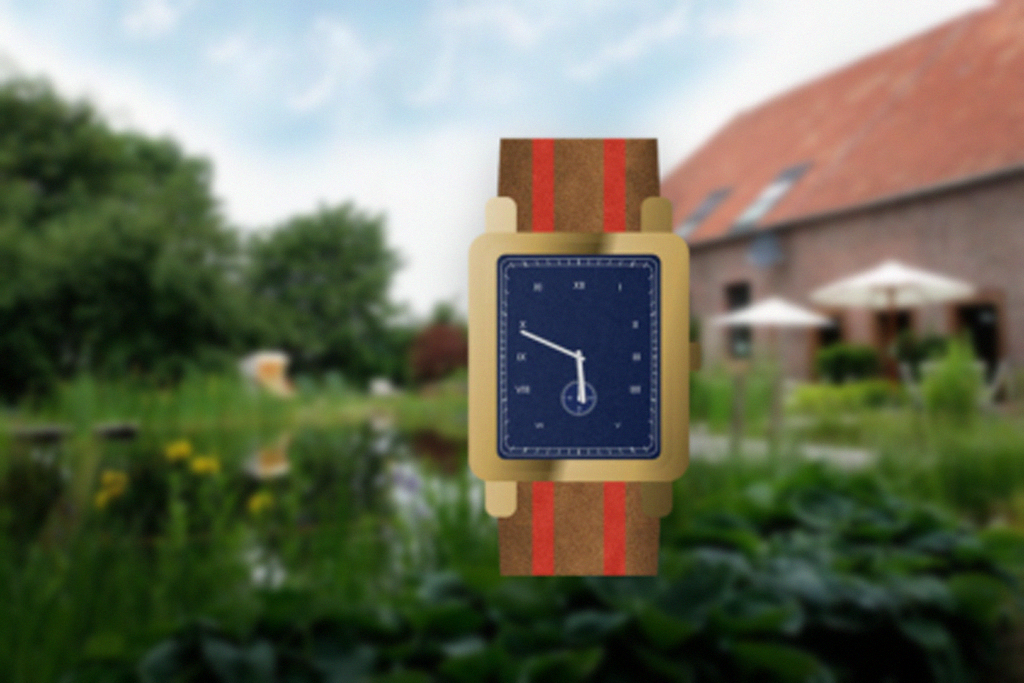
5:49
